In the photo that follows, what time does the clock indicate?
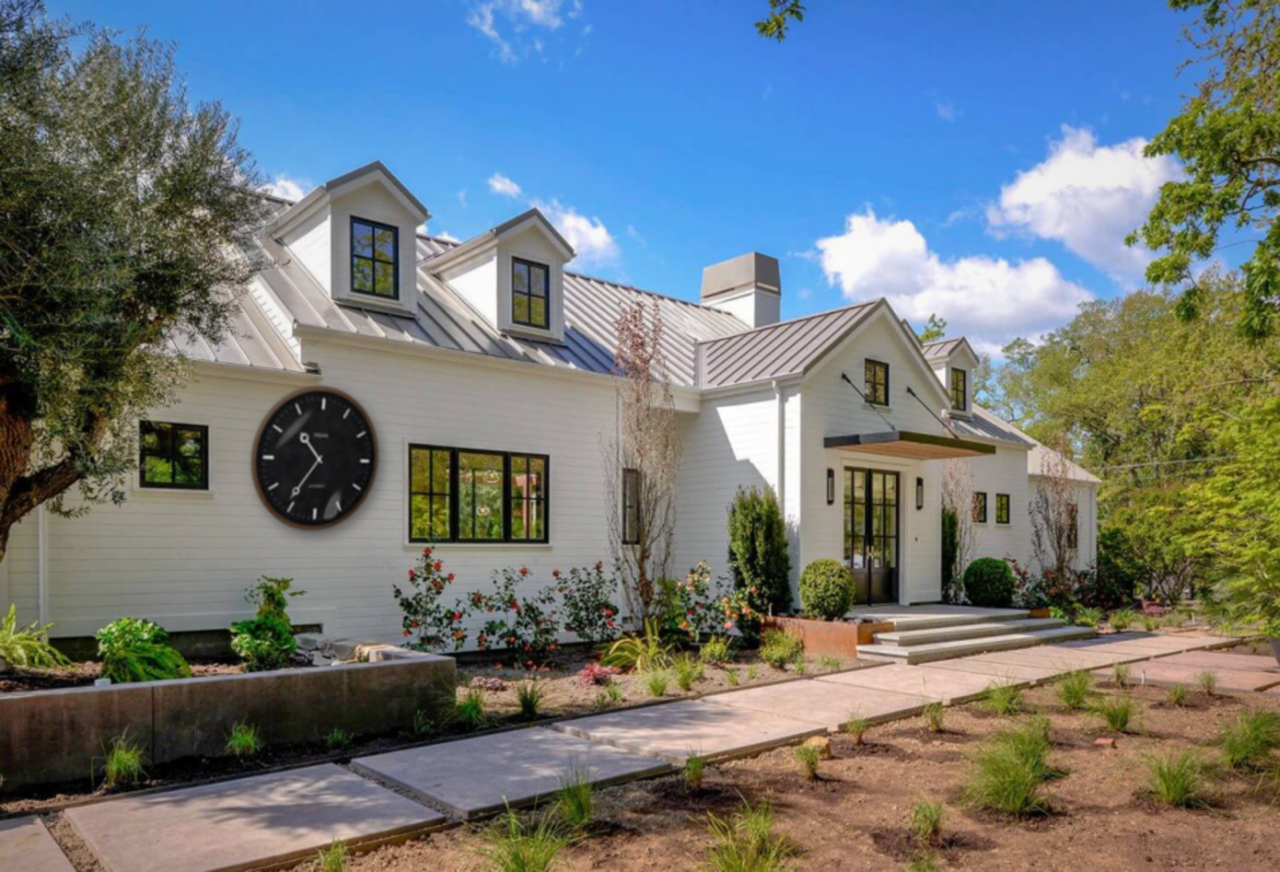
10:36
